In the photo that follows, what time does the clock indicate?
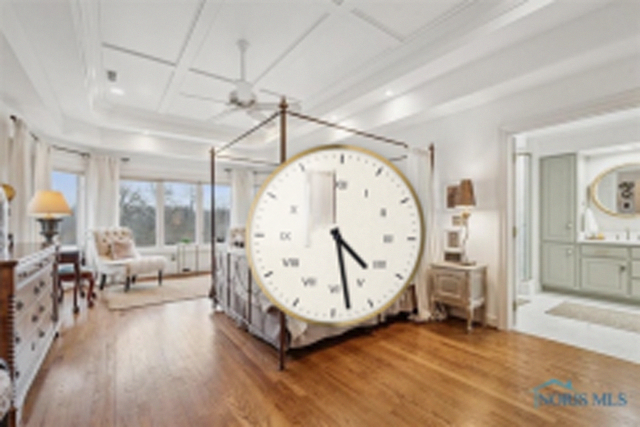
4:28
